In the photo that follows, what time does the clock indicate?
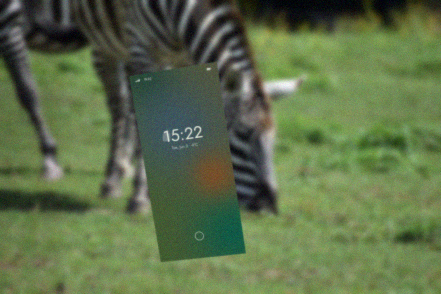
15:22
